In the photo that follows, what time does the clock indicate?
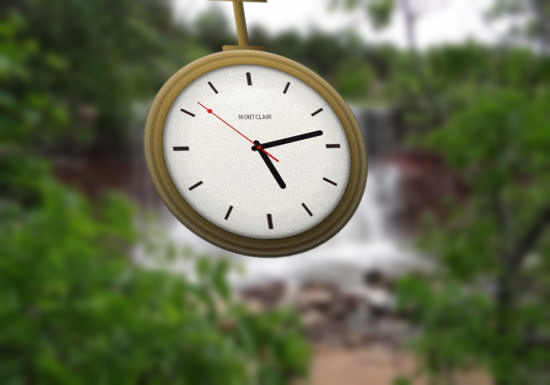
5:12:52
